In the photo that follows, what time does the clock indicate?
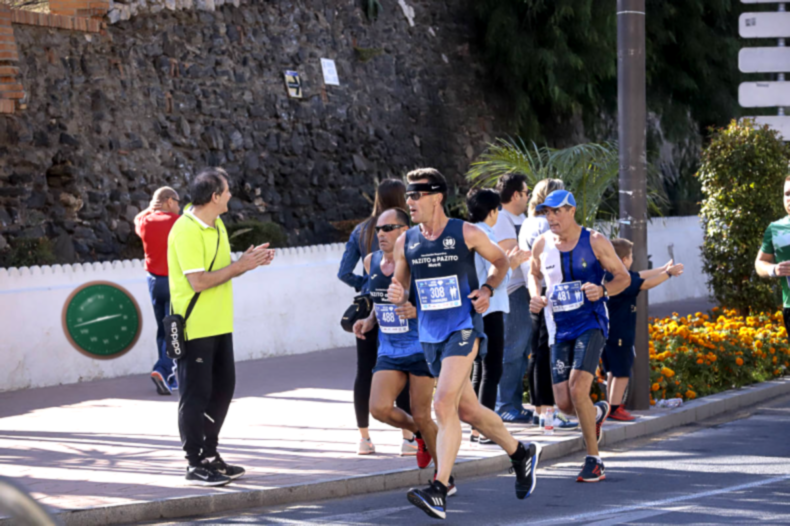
2:43
